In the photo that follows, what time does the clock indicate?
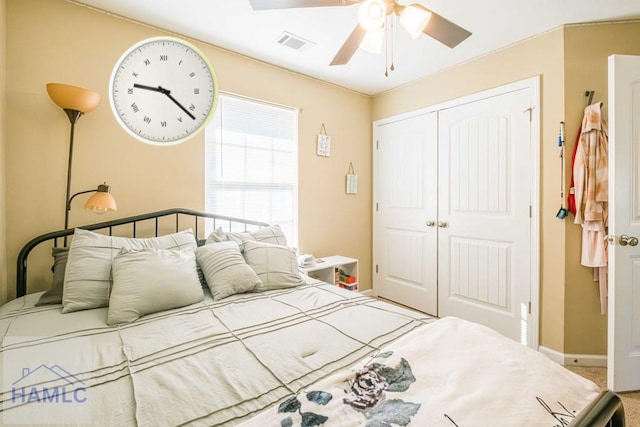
9:22
